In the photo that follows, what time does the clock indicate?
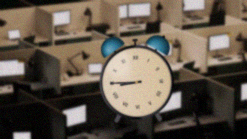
8:45
